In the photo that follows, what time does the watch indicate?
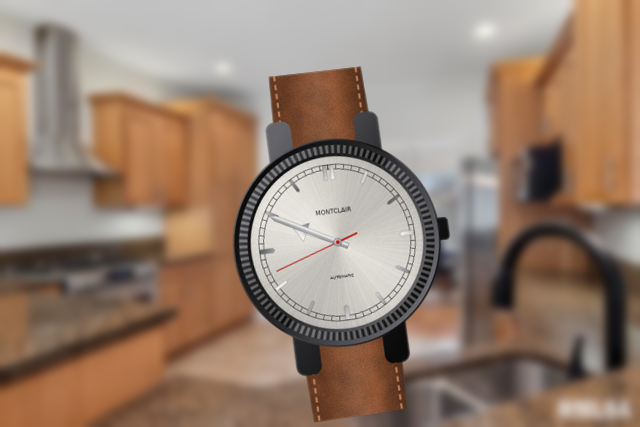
9:49:42
